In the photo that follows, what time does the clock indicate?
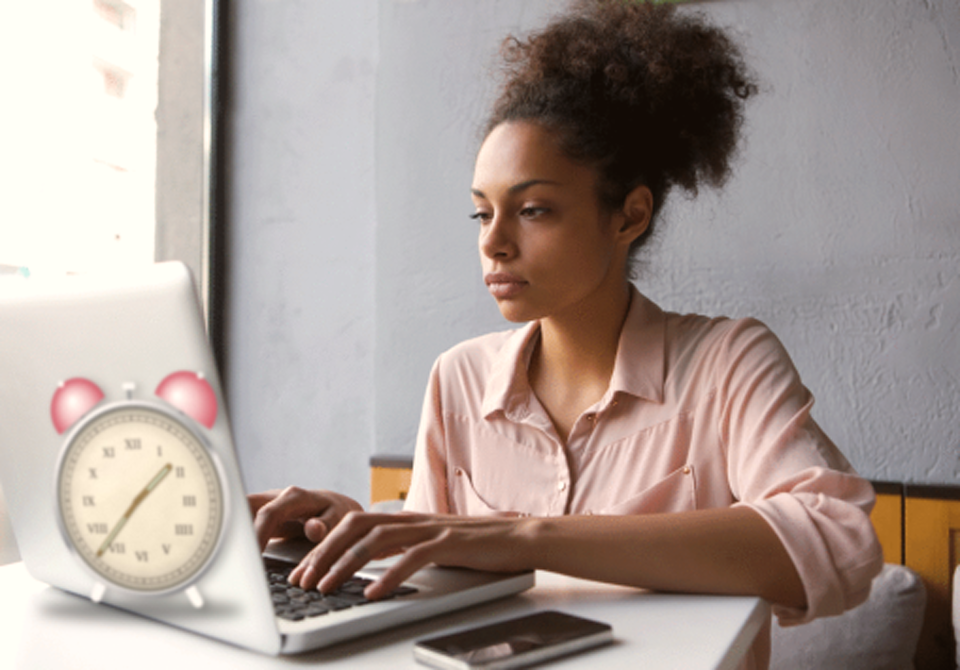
1:37
